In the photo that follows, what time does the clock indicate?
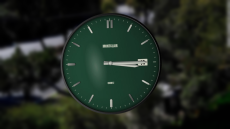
3:15
